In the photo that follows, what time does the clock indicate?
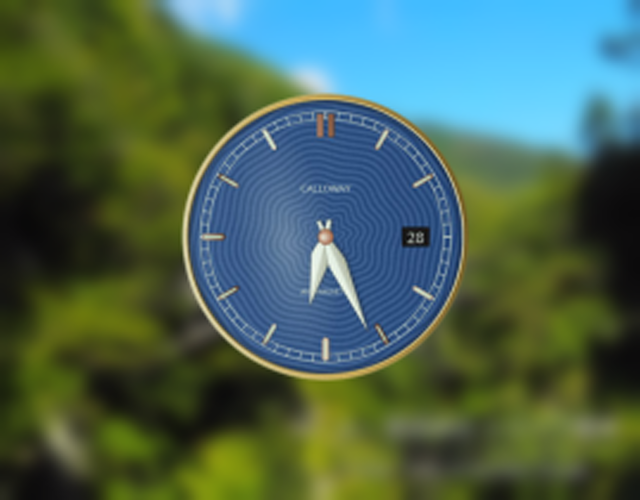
6:26
